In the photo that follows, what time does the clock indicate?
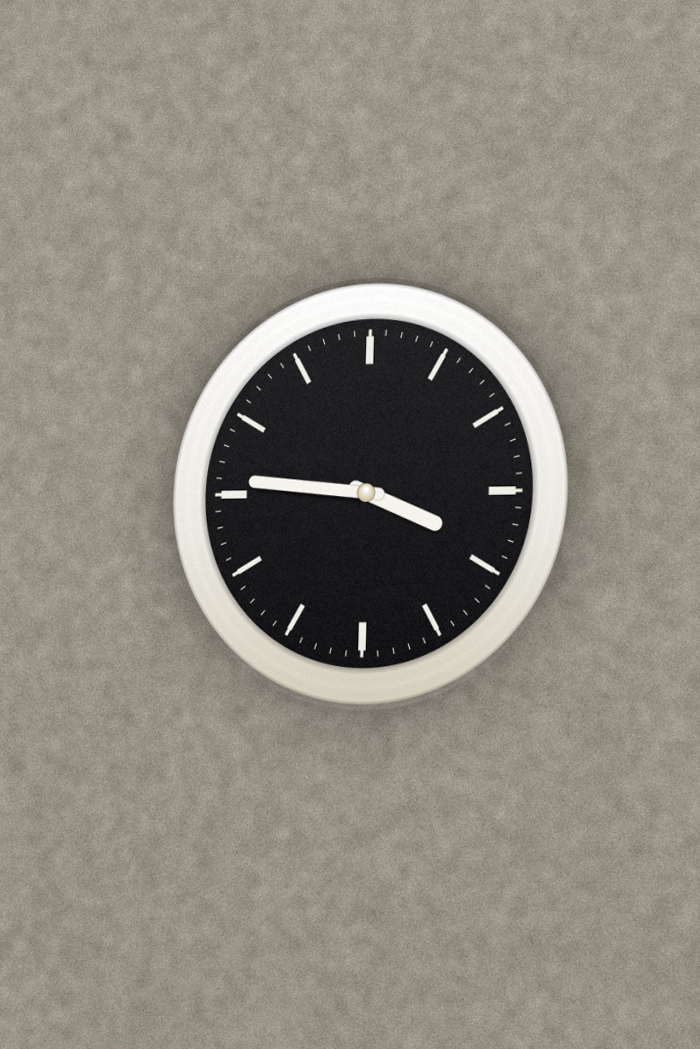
3:46
